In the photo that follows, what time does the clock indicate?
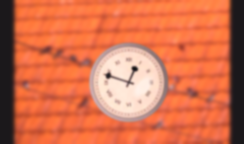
12:48
